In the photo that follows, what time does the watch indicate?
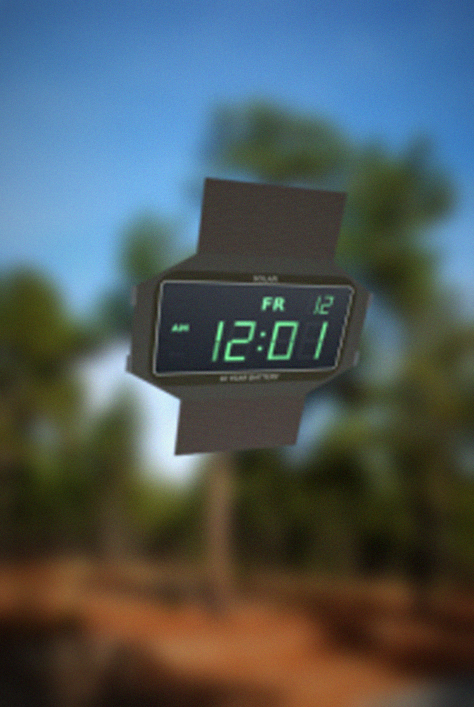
12:01
